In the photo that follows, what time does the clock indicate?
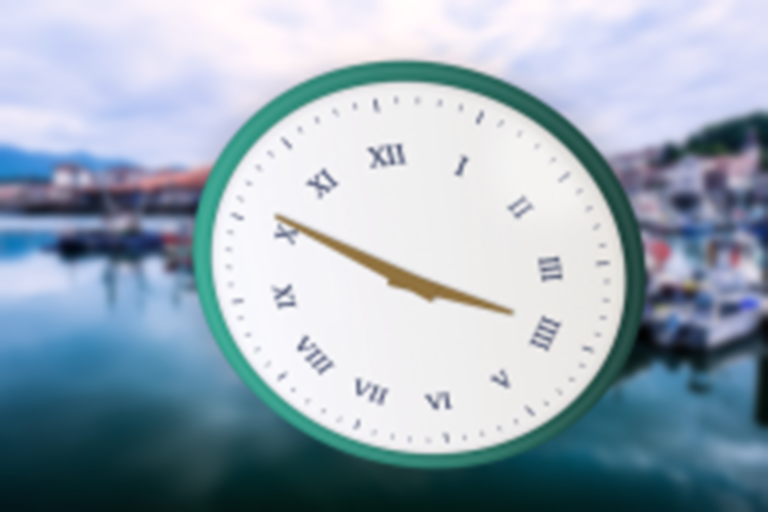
3:51
